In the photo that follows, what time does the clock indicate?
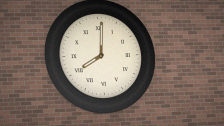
8:01
